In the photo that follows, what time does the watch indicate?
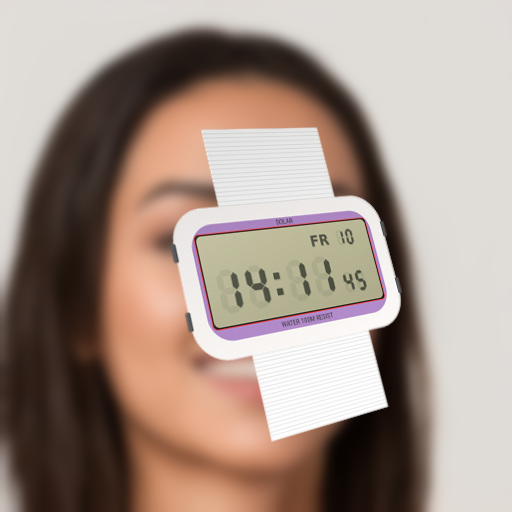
14:11:45
